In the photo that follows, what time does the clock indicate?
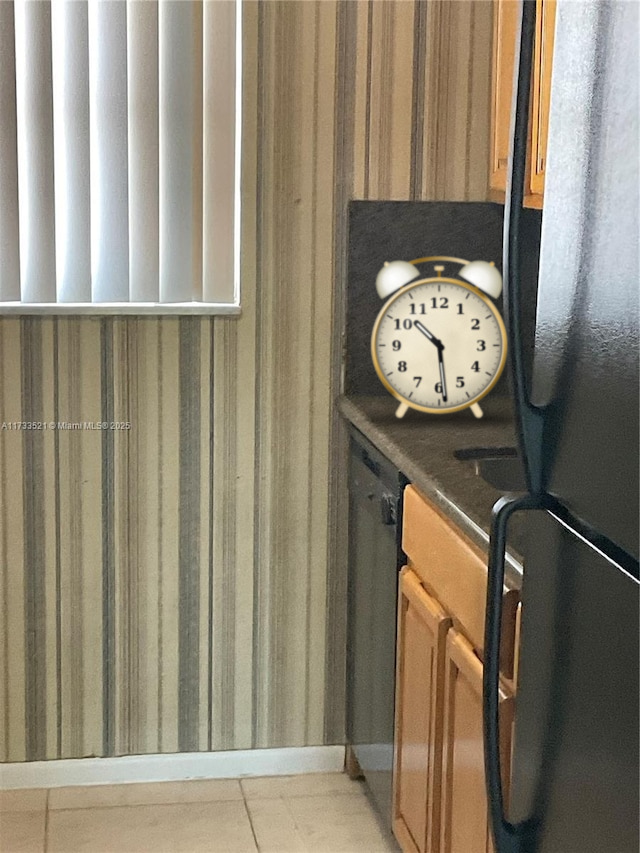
10:29
